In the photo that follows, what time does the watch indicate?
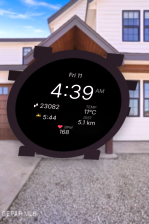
4:39
